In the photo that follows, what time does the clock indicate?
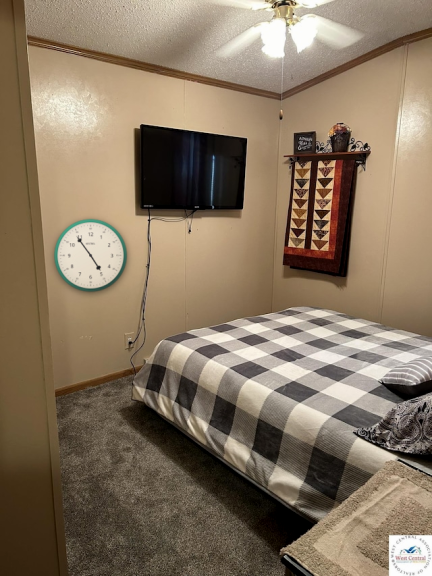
4:54
